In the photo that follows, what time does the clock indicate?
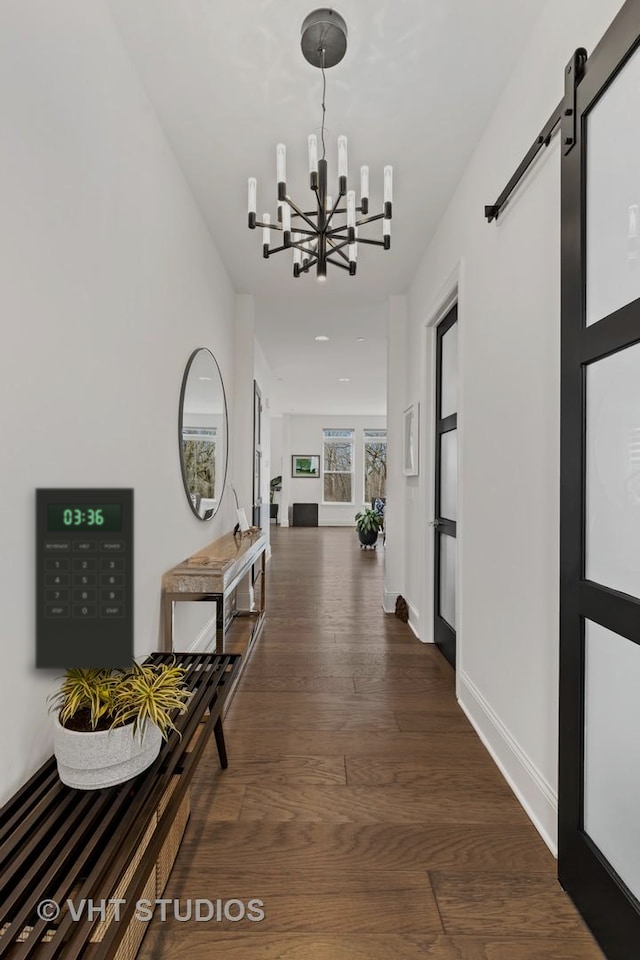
3:36
